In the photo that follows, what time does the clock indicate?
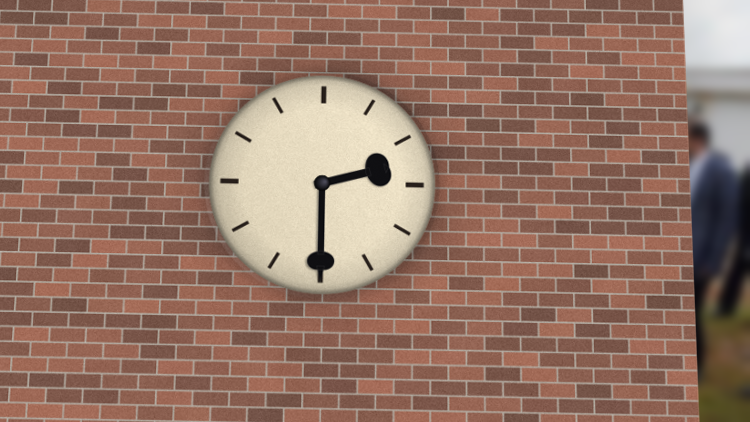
2:30
